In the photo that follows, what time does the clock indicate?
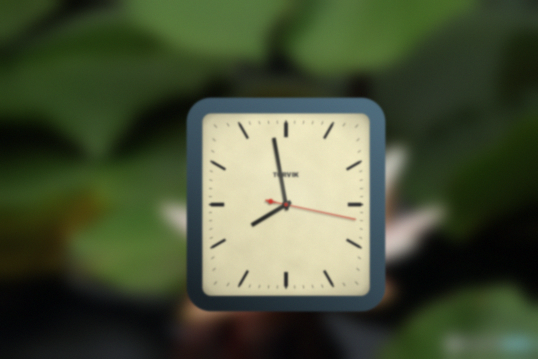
7:58:17
